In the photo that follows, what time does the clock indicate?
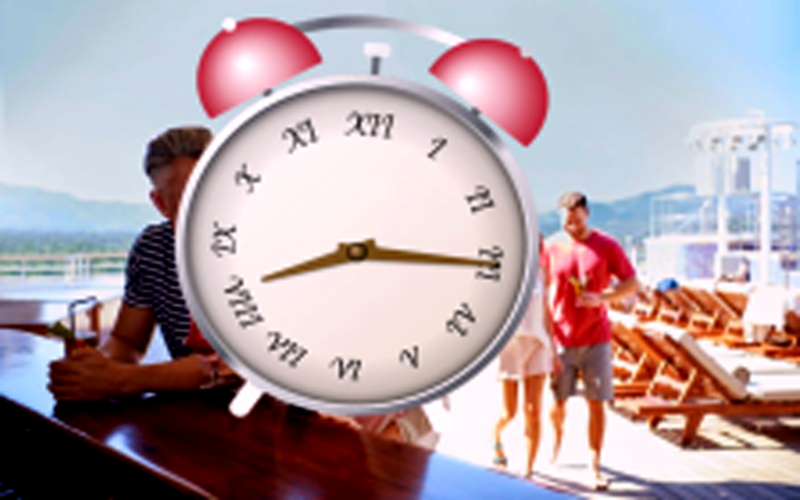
8:15
